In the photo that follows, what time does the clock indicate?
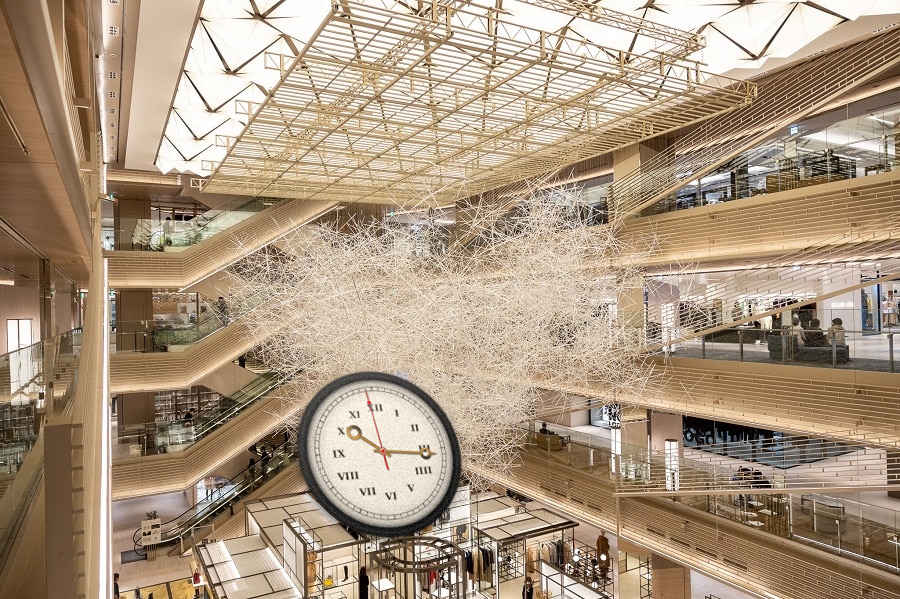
10:15:59
